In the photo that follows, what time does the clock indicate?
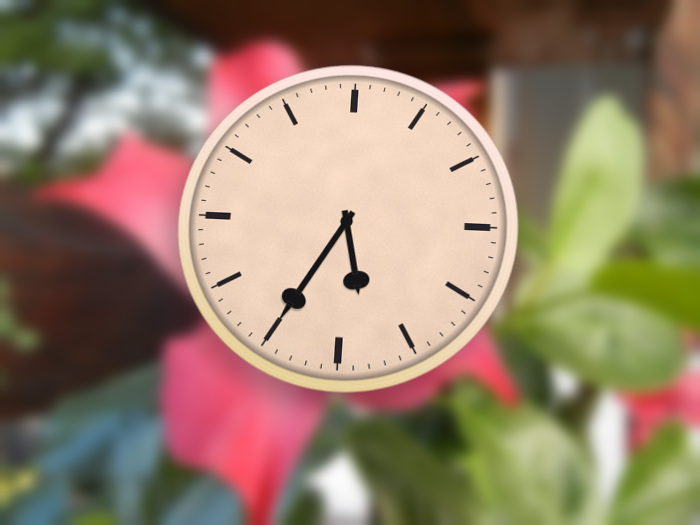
5:35
